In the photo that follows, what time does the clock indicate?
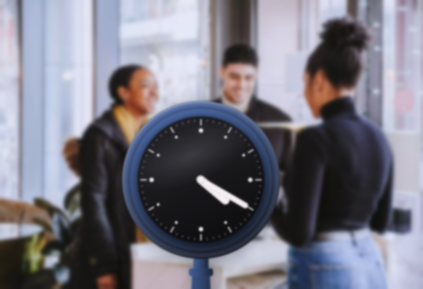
4:20
